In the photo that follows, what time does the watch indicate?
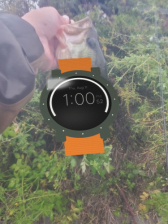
1:00
